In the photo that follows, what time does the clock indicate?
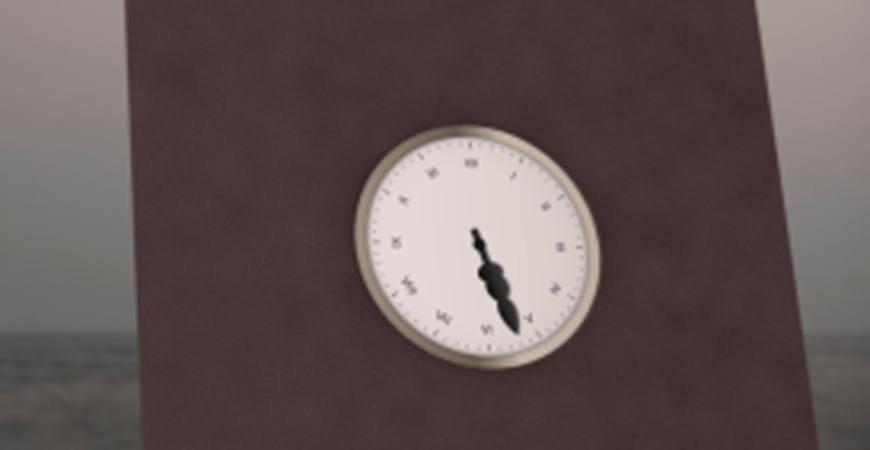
5:27
